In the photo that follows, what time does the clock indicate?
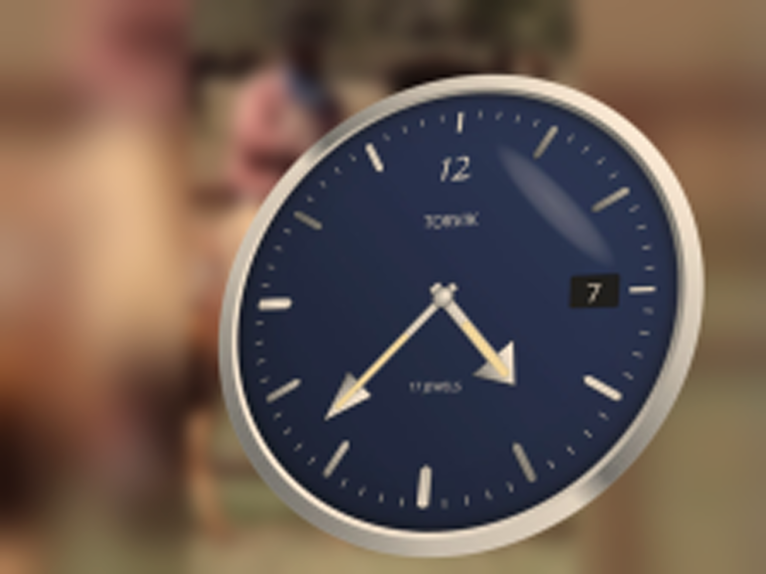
4:37
